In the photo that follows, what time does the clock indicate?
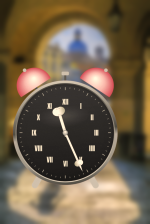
11:26
